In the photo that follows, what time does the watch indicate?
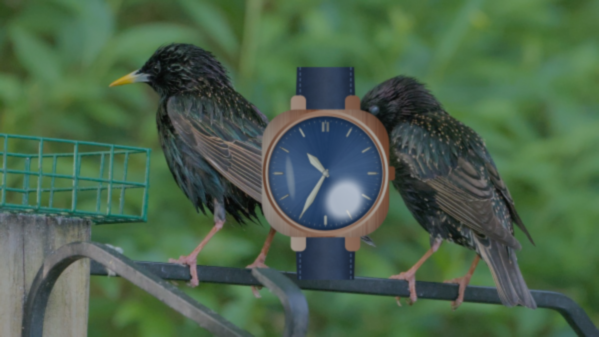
10:35
